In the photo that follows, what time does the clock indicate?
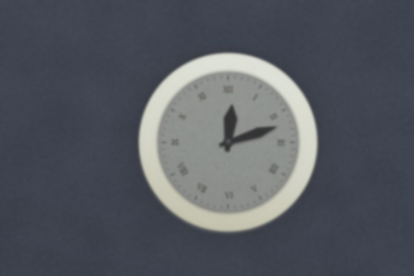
12:12
